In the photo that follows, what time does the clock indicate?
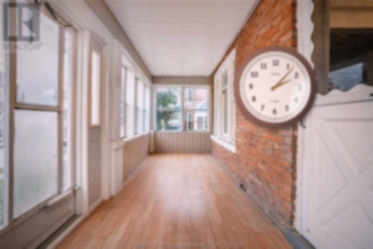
2:07
